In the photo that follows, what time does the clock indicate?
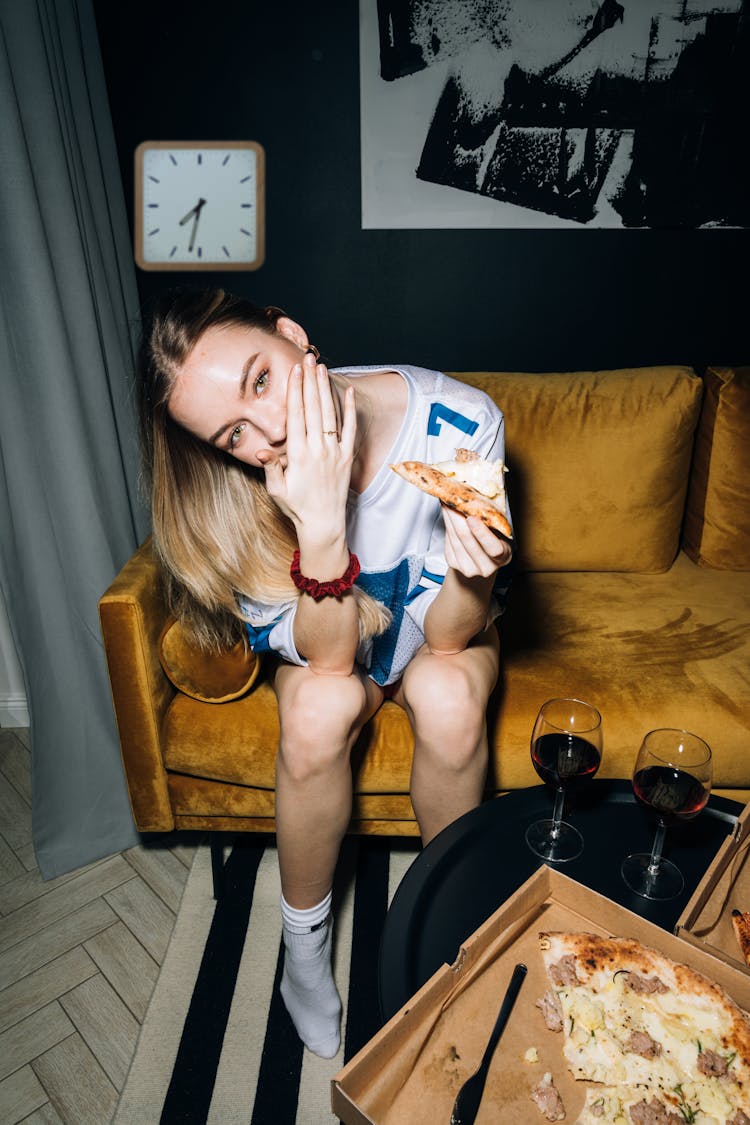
7:32
